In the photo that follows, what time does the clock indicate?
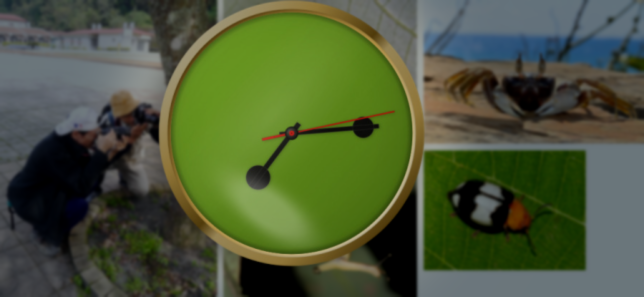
7:14:13
